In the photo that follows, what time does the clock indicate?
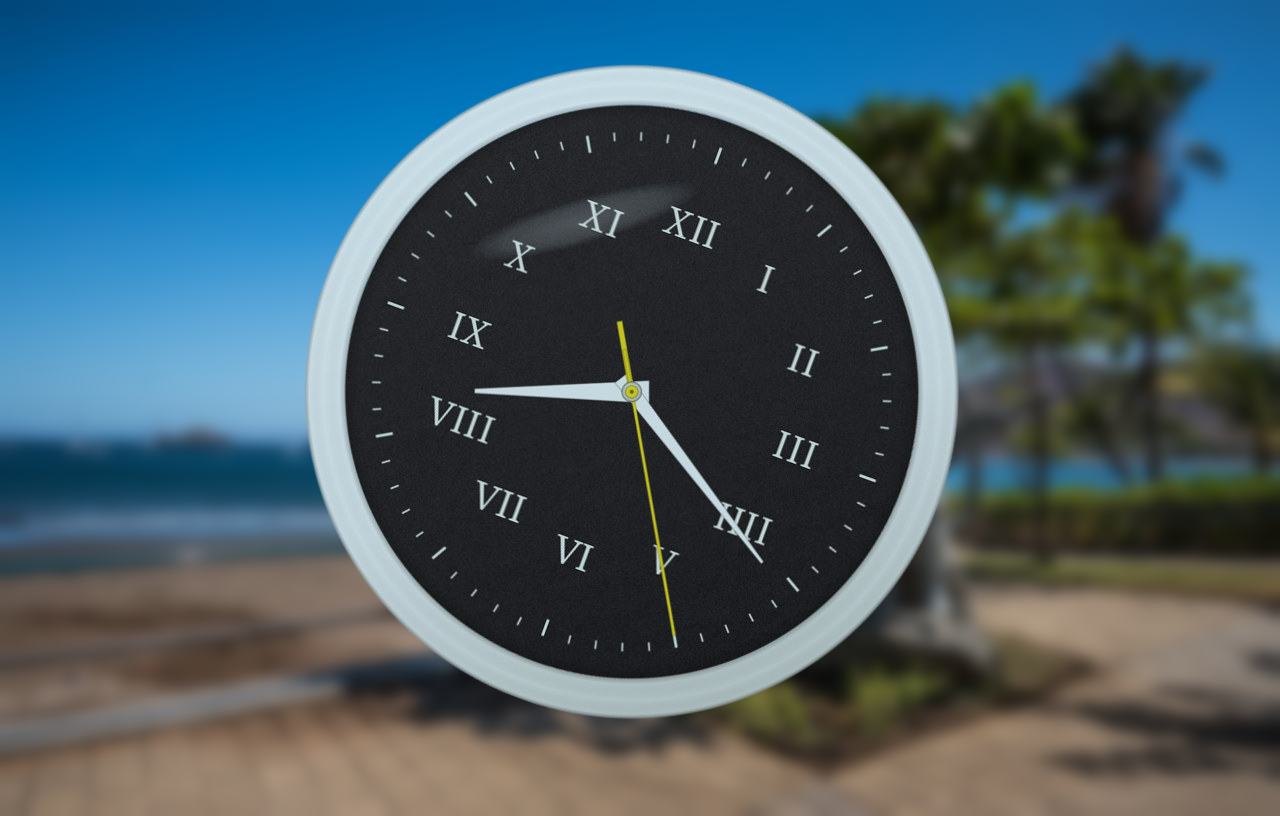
8:20:25
